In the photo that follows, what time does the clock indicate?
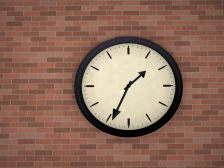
1:34
